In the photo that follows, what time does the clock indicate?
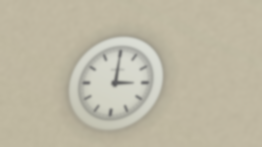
3:00
